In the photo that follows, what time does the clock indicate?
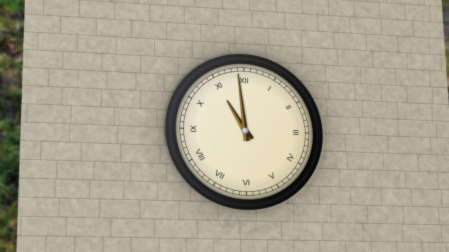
10:59
